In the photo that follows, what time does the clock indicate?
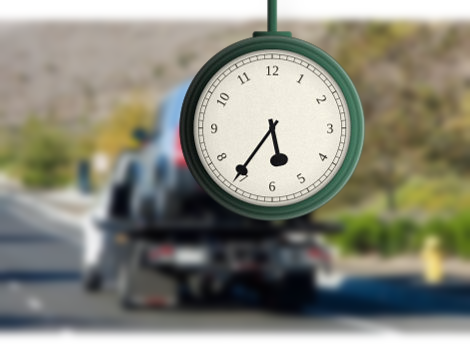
5:36
